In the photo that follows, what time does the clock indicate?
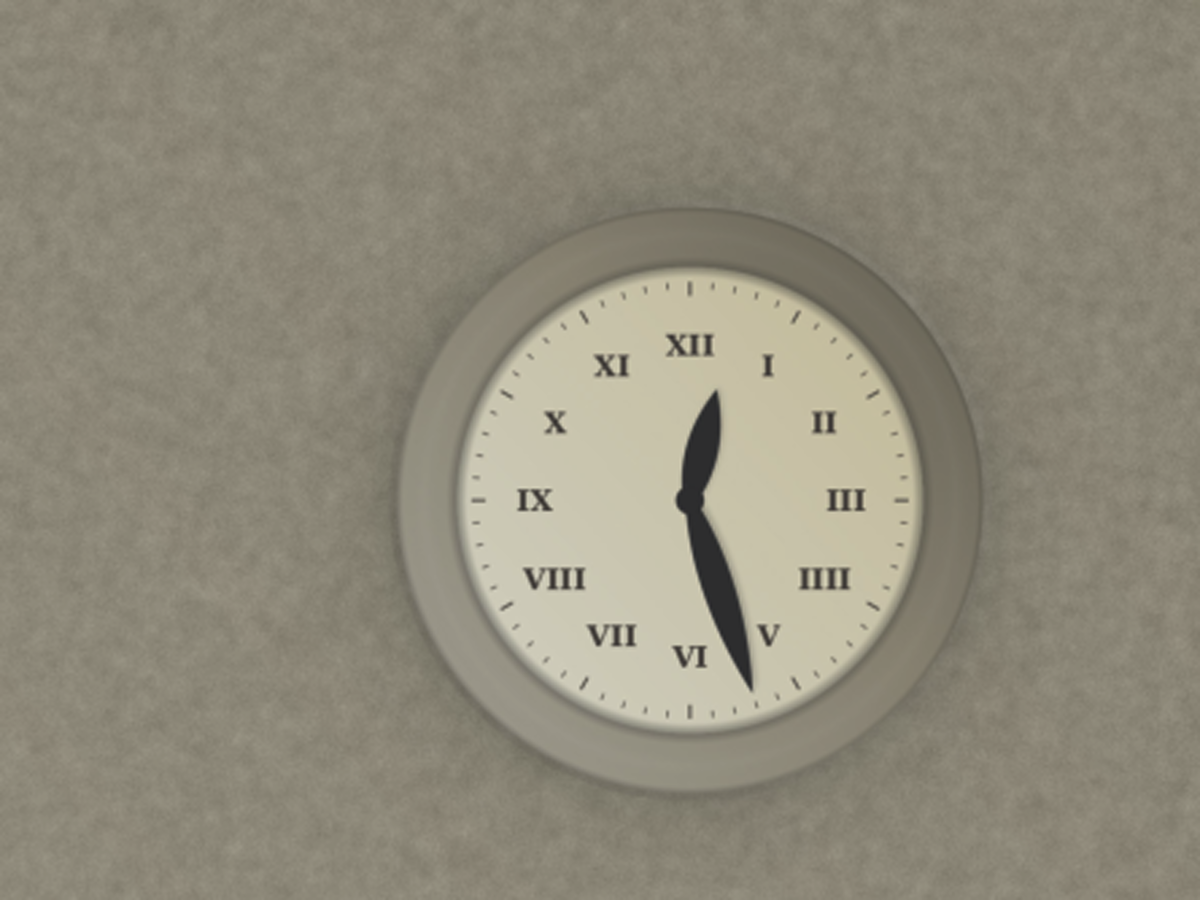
12:27
